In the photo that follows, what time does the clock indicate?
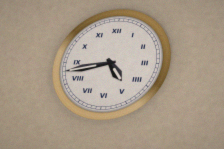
4:43
